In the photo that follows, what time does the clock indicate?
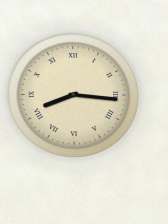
8:16
